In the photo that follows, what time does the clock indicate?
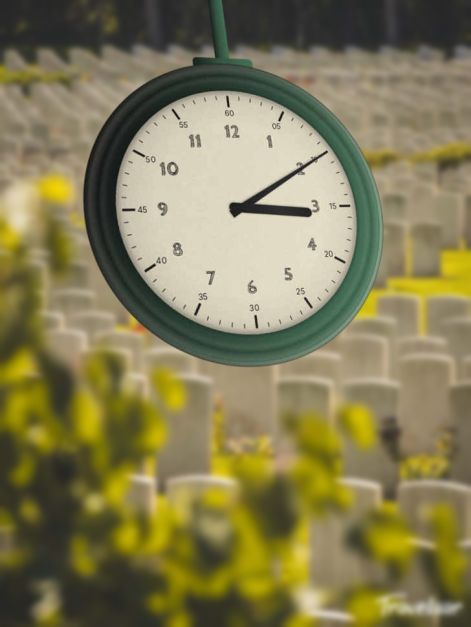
3:10
